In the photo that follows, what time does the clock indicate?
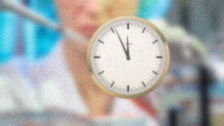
11:56
